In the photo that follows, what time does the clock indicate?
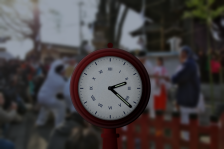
2:22
